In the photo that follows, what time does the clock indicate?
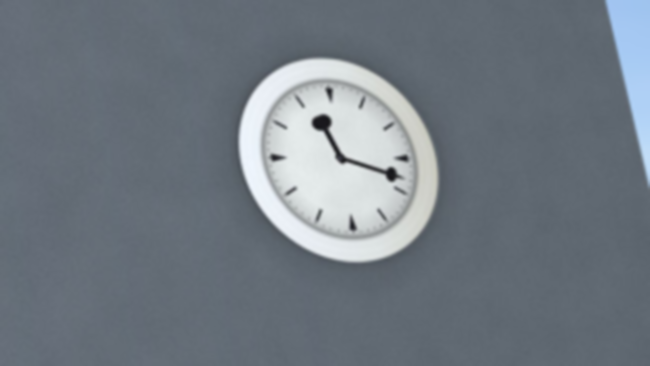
11:18
